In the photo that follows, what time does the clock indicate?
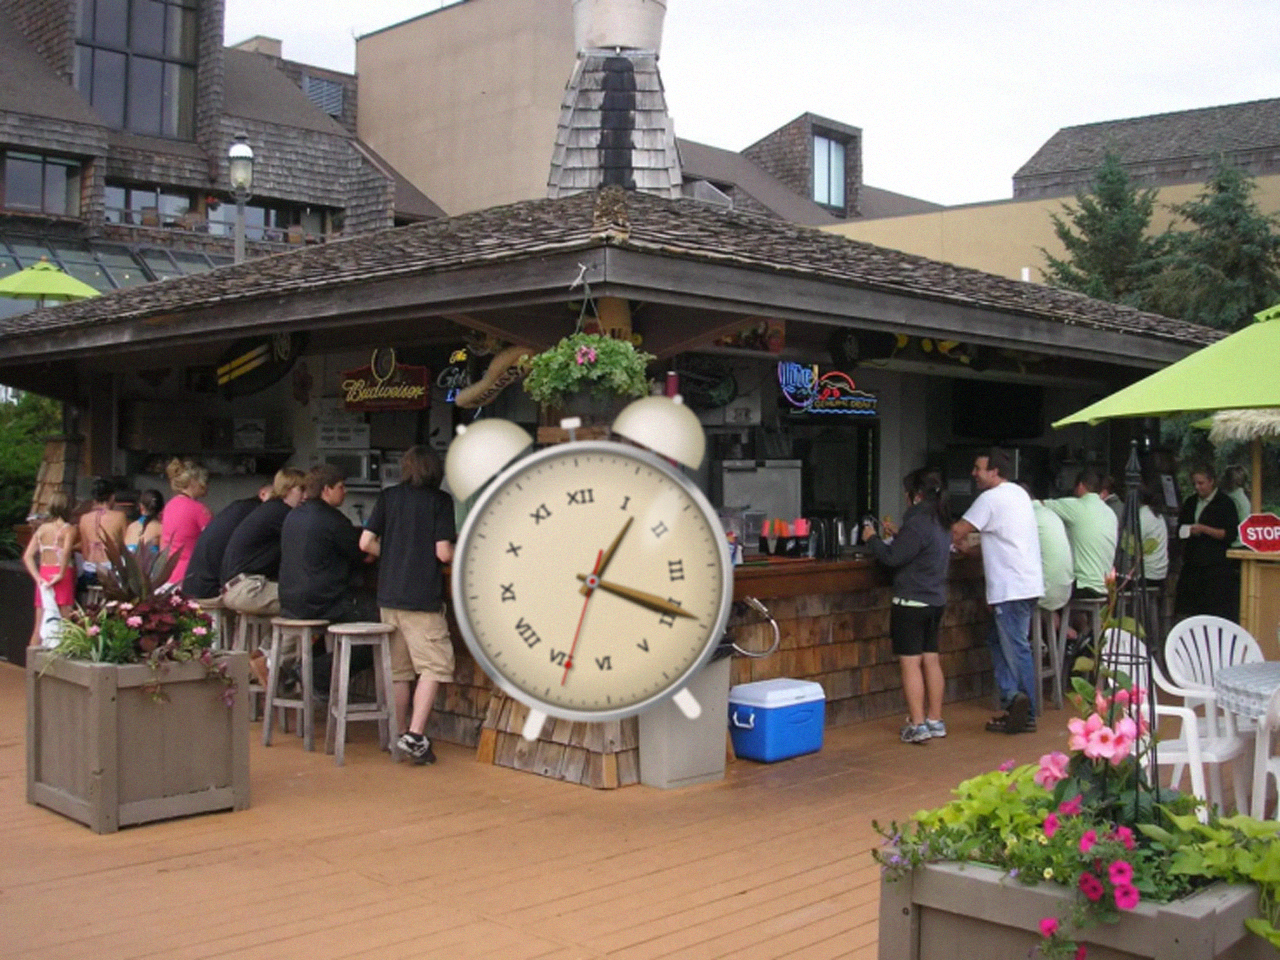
1:19:34
